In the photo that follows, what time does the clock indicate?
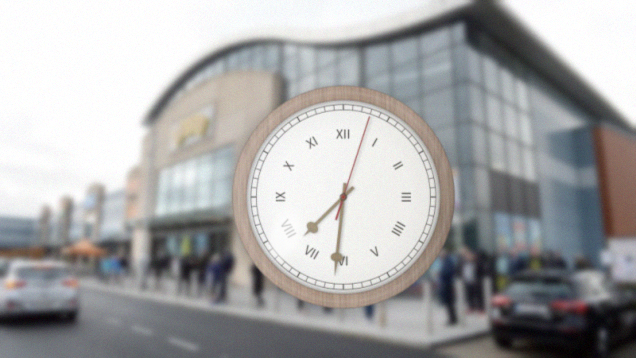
7:31:03
